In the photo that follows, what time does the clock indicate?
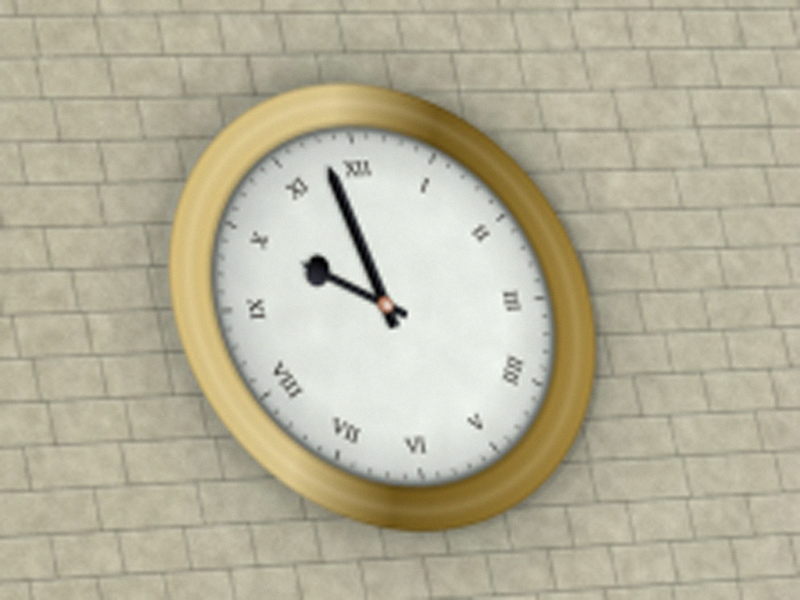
9:58
